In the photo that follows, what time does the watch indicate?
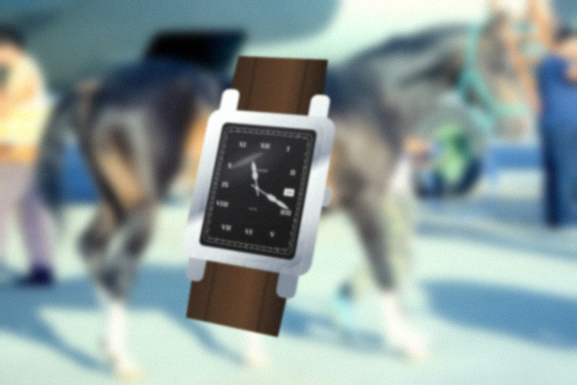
11:19
